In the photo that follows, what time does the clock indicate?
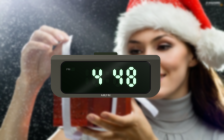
4:48
